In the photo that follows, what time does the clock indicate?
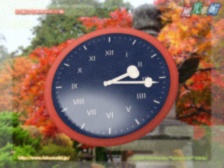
2:16
